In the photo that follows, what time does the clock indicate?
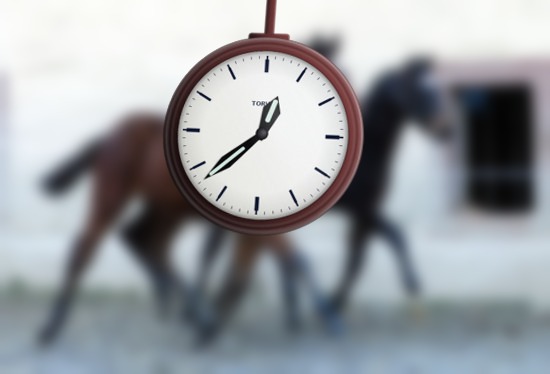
12:38
